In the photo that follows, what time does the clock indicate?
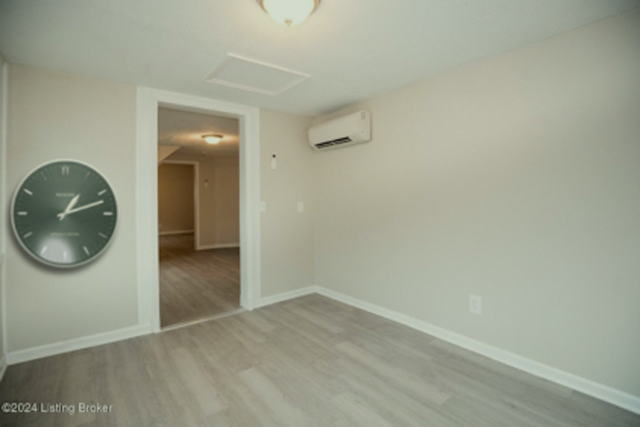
1:12
